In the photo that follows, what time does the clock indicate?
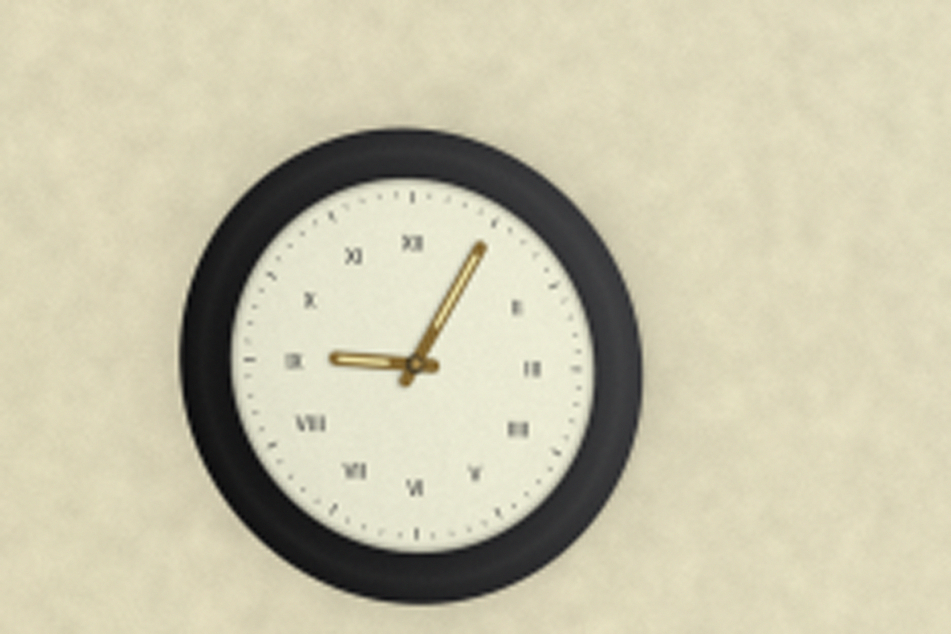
9:05
